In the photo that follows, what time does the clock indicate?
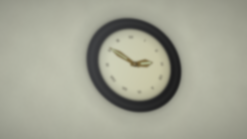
2:51
